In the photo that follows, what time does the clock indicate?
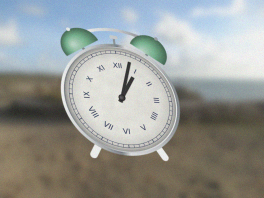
1:03
